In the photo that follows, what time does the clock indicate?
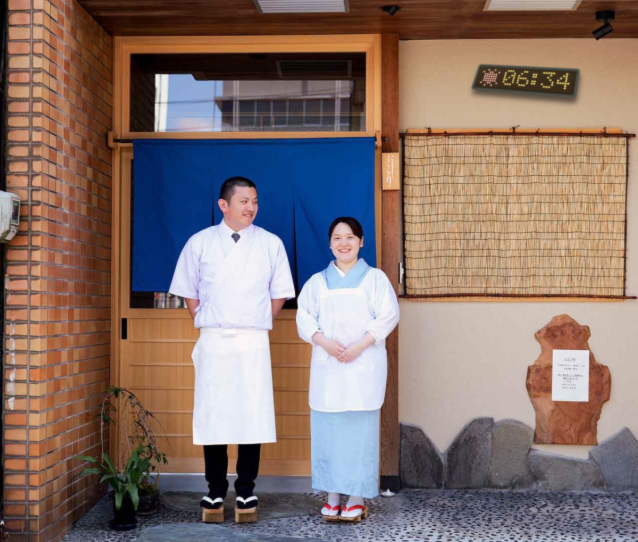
6:34
